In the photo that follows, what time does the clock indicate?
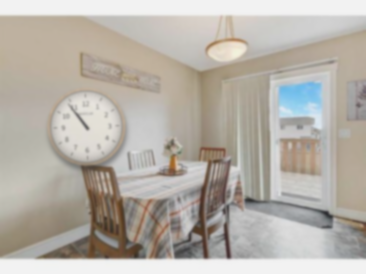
10:54
